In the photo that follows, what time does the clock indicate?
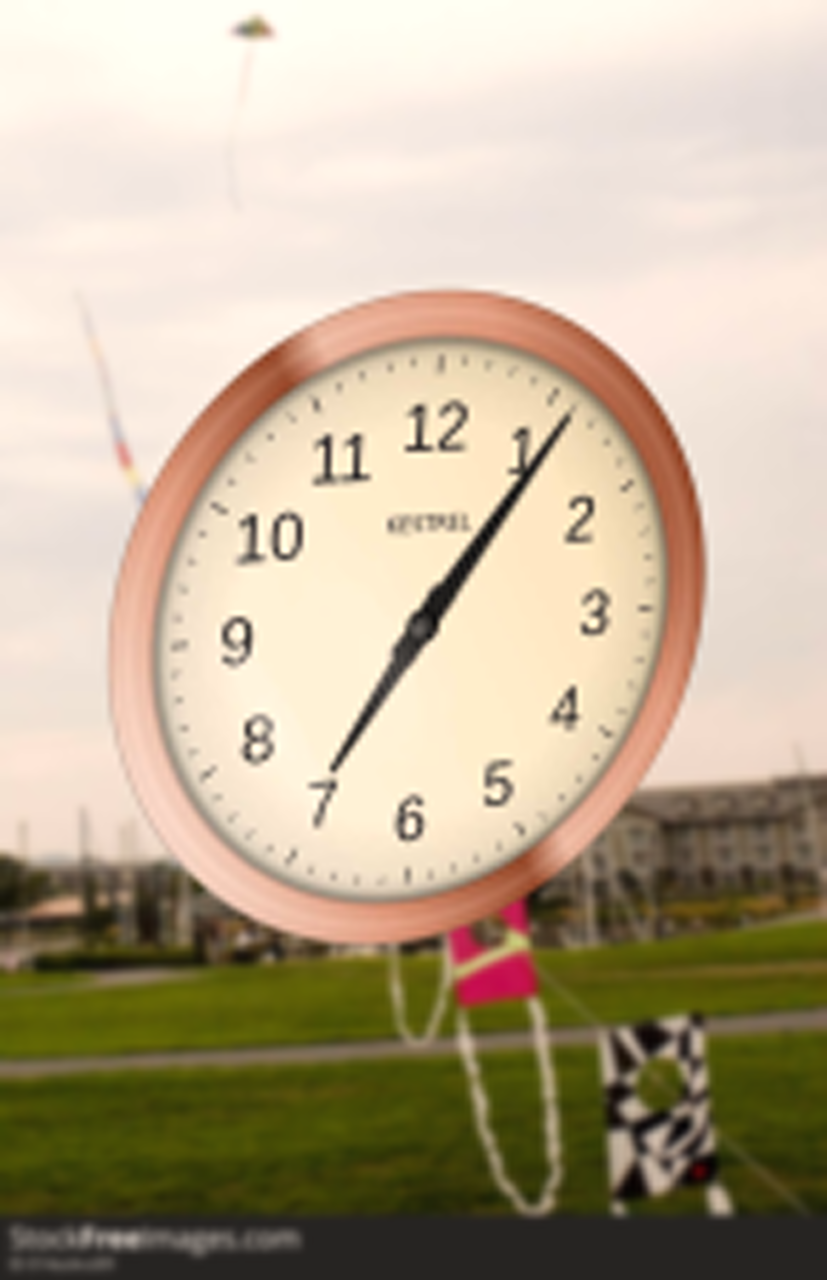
7:06
